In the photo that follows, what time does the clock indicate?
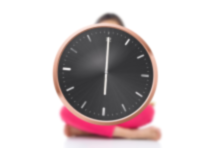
6:00
